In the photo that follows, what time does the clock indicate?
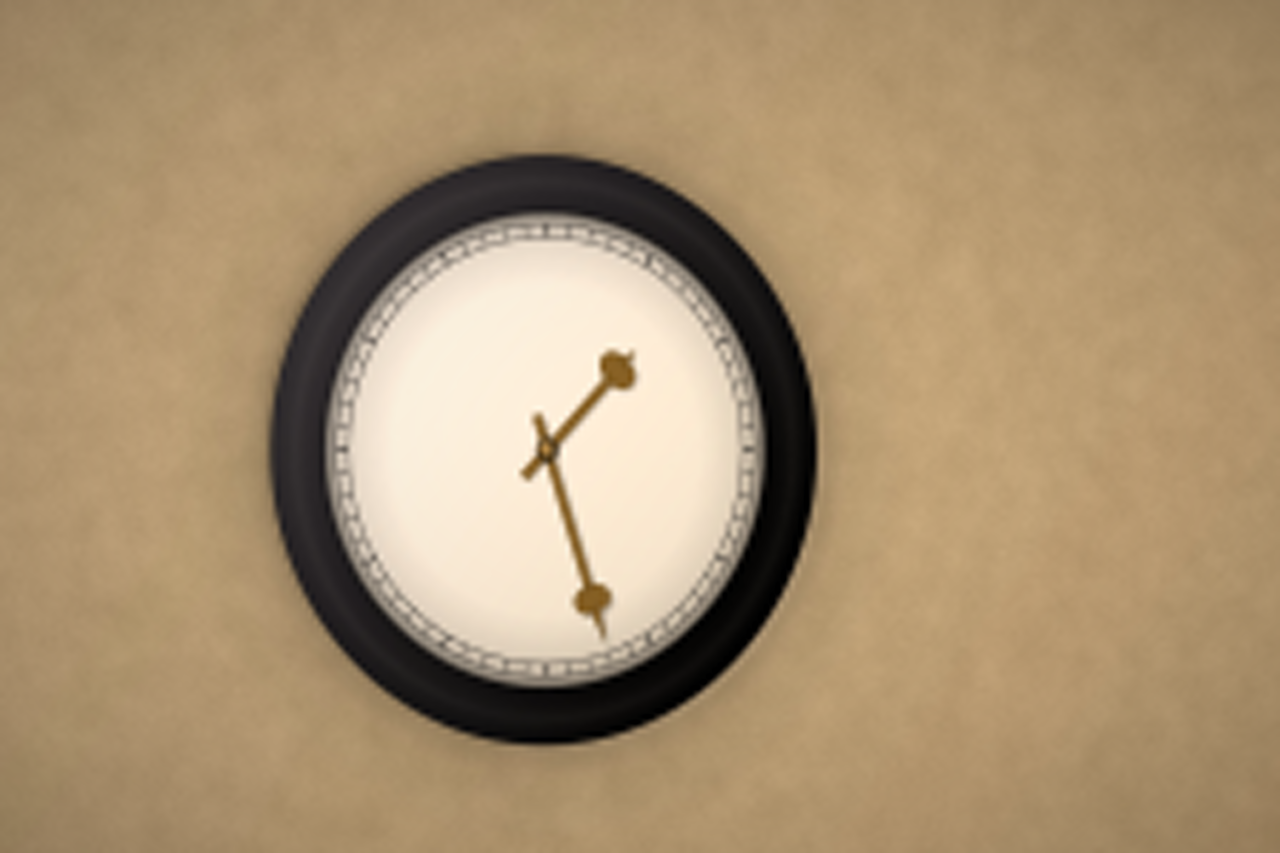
1:27
